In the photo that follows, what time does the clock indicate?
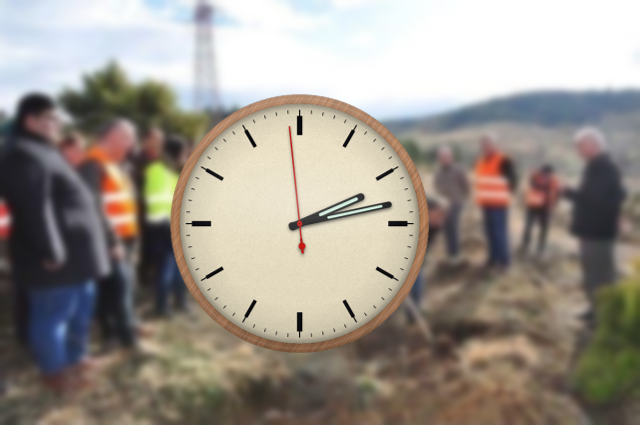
2:12:59
